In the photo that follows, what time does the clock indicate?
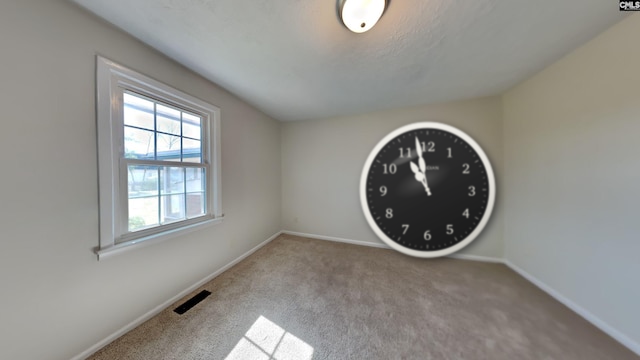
10:58
